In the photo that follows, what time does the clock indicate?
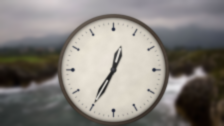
12:35
